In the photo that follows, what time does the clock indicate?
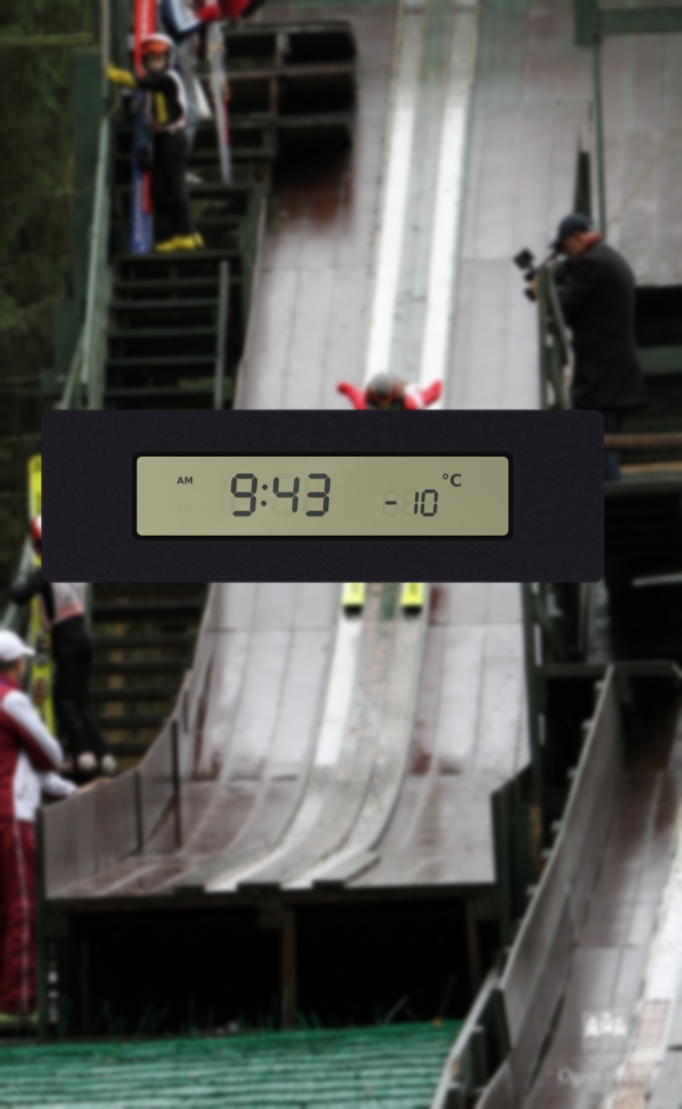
9:43
